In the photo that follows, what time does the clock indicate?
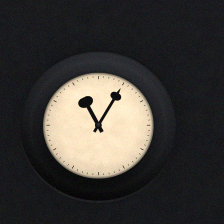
11:05
